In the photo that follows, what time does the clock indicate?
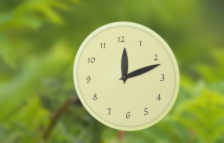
12:12
